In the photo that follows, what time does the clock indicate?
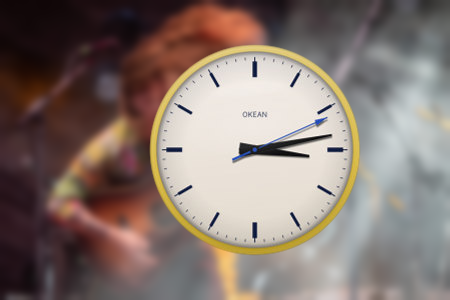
3:13:11
